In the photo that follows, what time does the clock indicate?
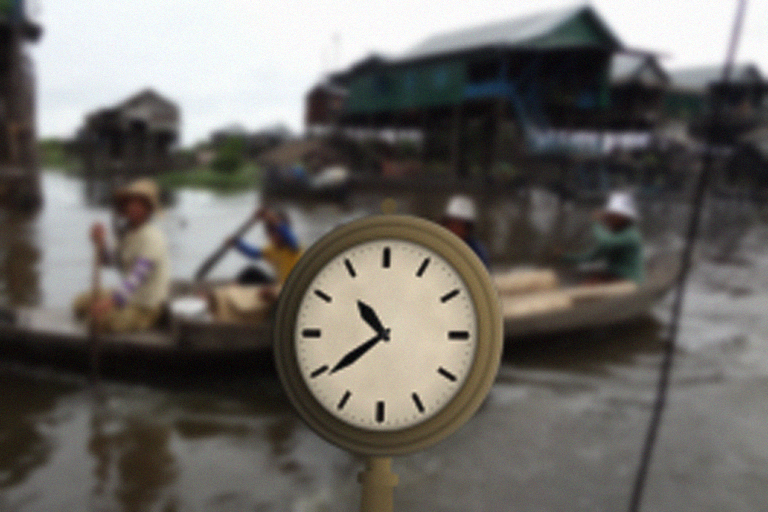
10:39
